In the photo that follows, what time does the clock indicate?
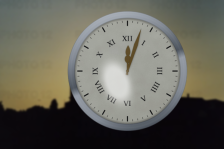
12:03
